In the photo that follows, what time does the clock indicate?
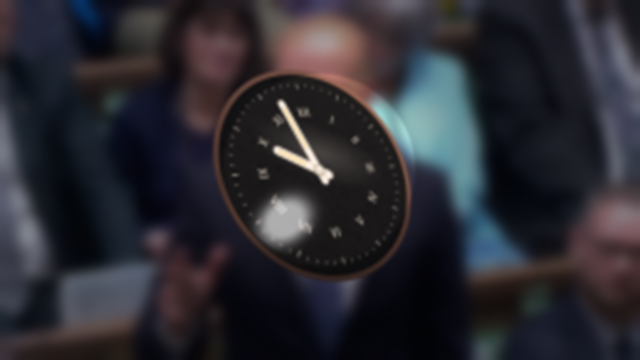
9:57
